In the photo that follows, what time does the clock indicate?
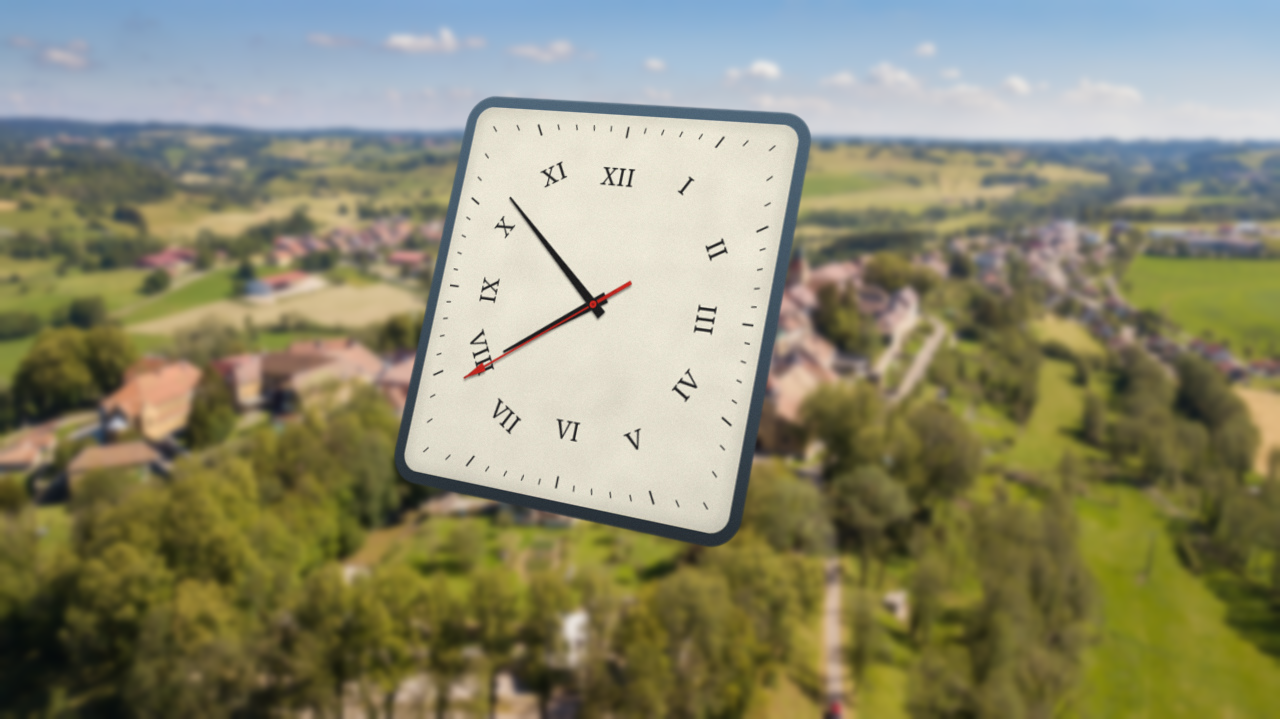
7:51:39
